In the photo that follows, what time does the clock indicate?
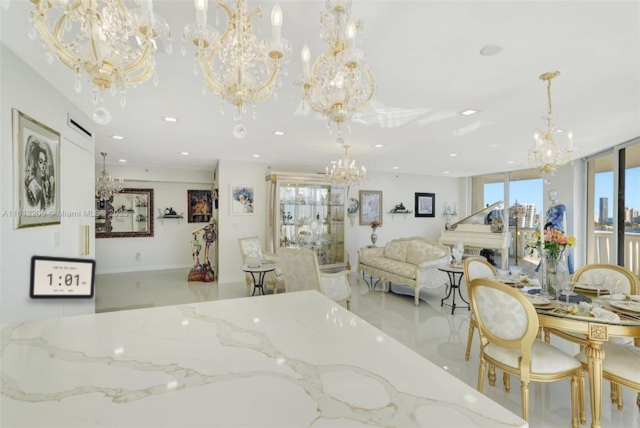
1:01
